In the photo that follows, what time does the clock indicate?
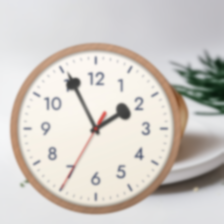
1:55:35
